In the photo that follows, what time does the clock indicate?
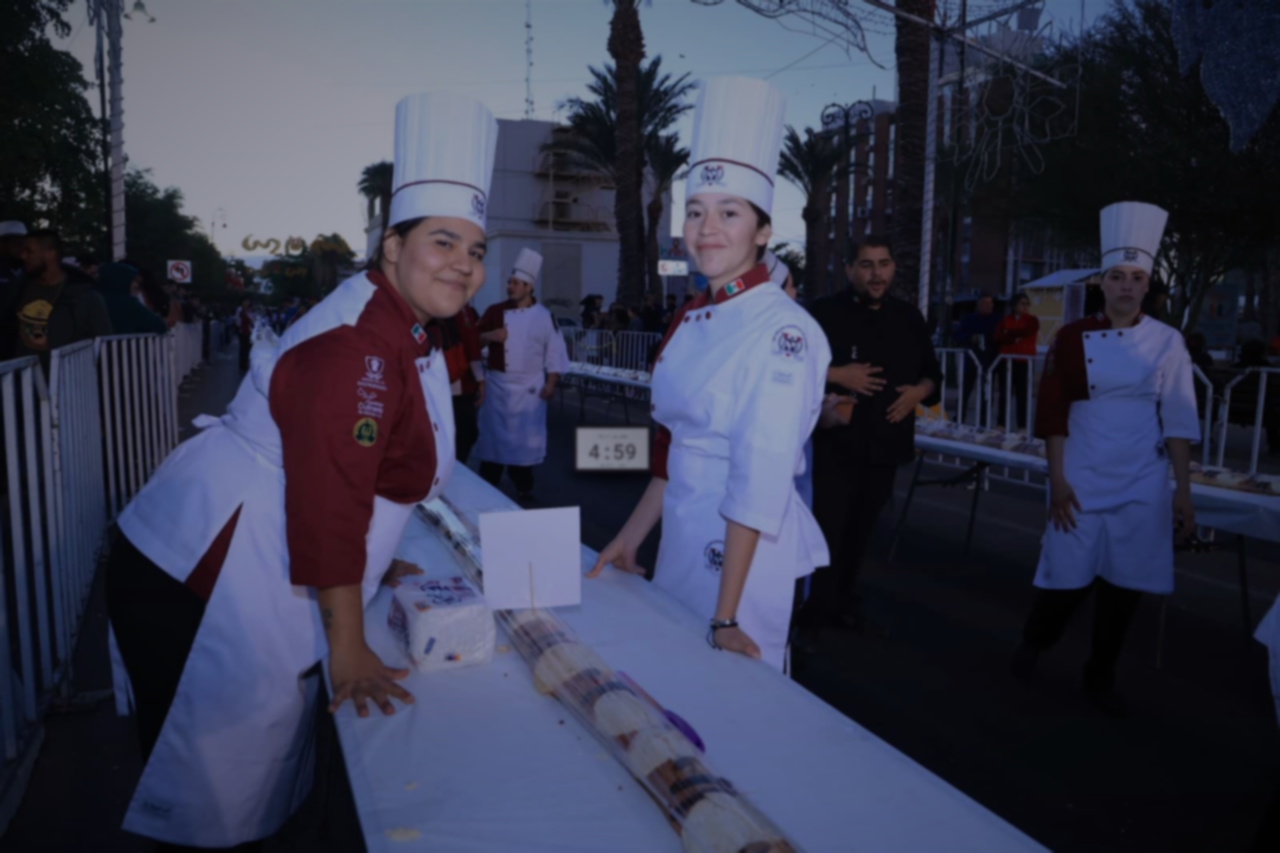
4:59
